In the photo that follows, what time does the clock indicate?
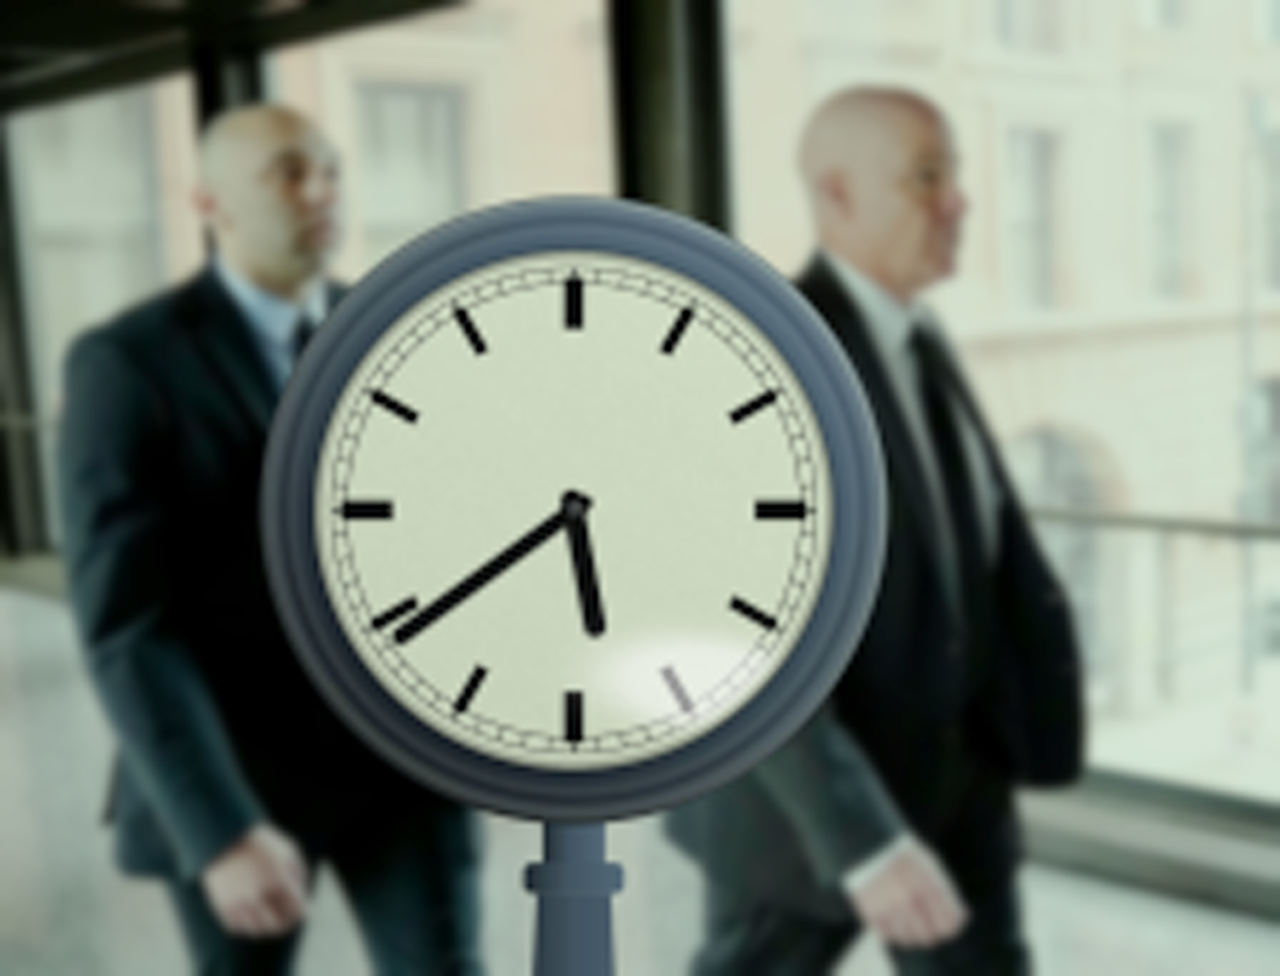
5:39
